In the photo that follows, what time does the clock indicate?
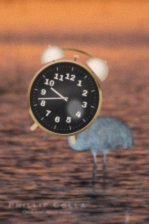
9:42
